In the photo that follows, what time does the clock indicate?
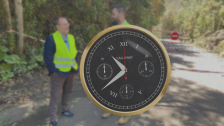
10:39
